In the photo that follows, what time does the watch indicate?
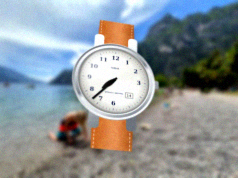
7:37
